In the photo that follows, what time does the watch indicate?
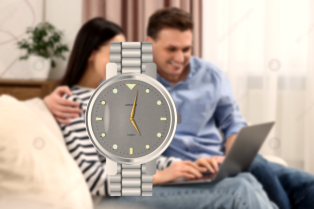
5:02
